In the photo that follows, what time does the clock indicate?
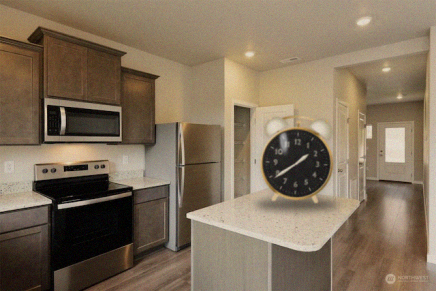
1:39
